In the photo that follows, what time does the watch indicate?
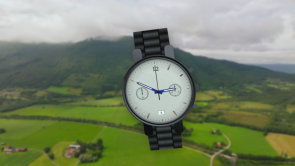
2:50
